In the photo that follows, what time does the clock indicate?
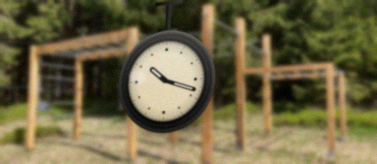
10:18
